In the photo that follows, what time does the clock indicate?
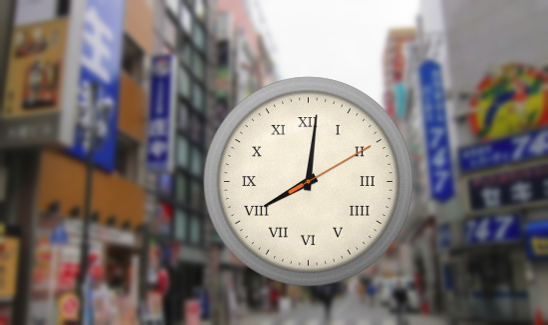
8:01:10
